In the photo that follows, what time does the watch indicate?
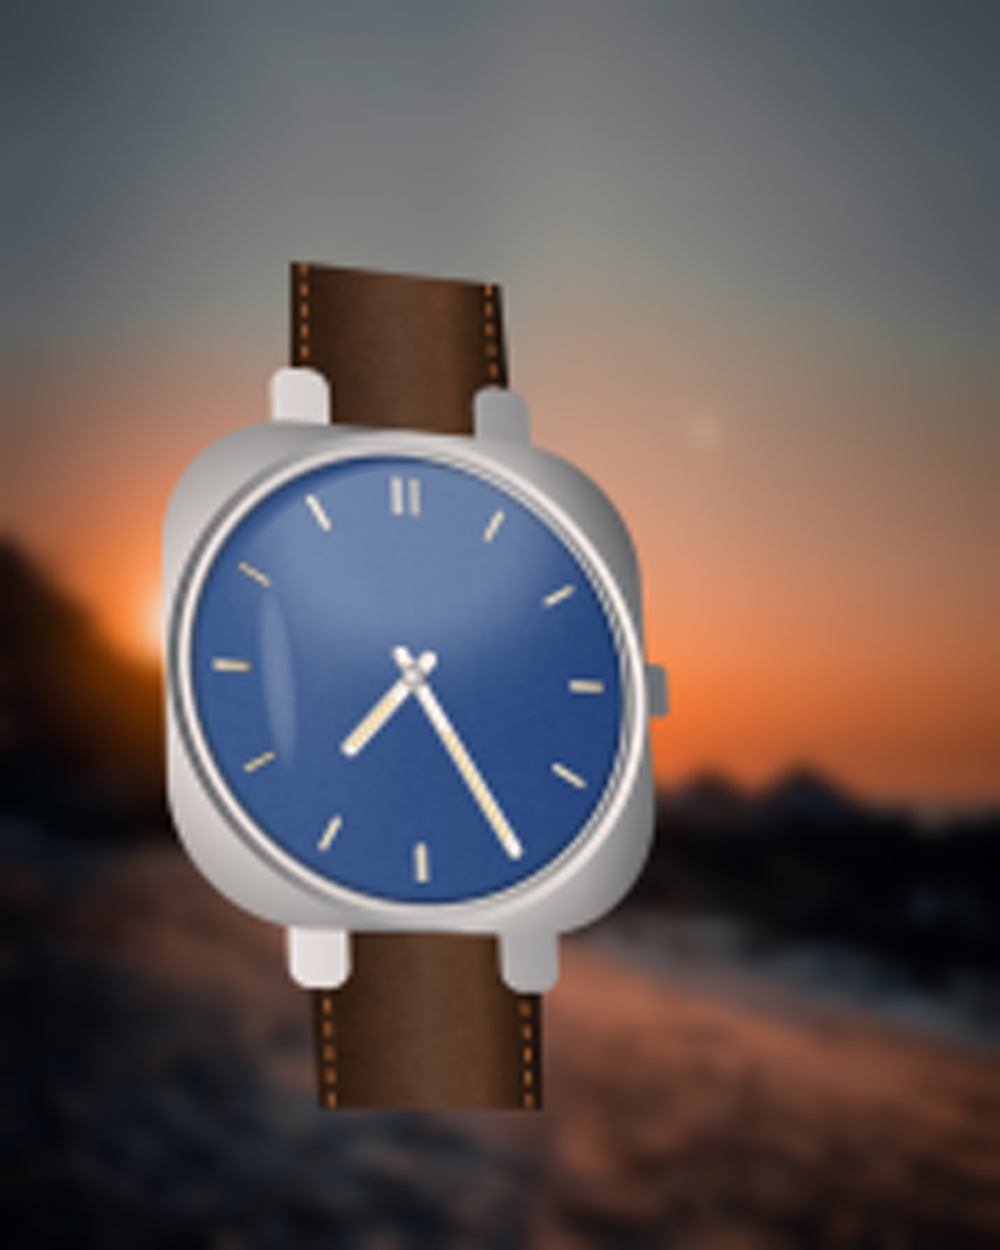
7:25
